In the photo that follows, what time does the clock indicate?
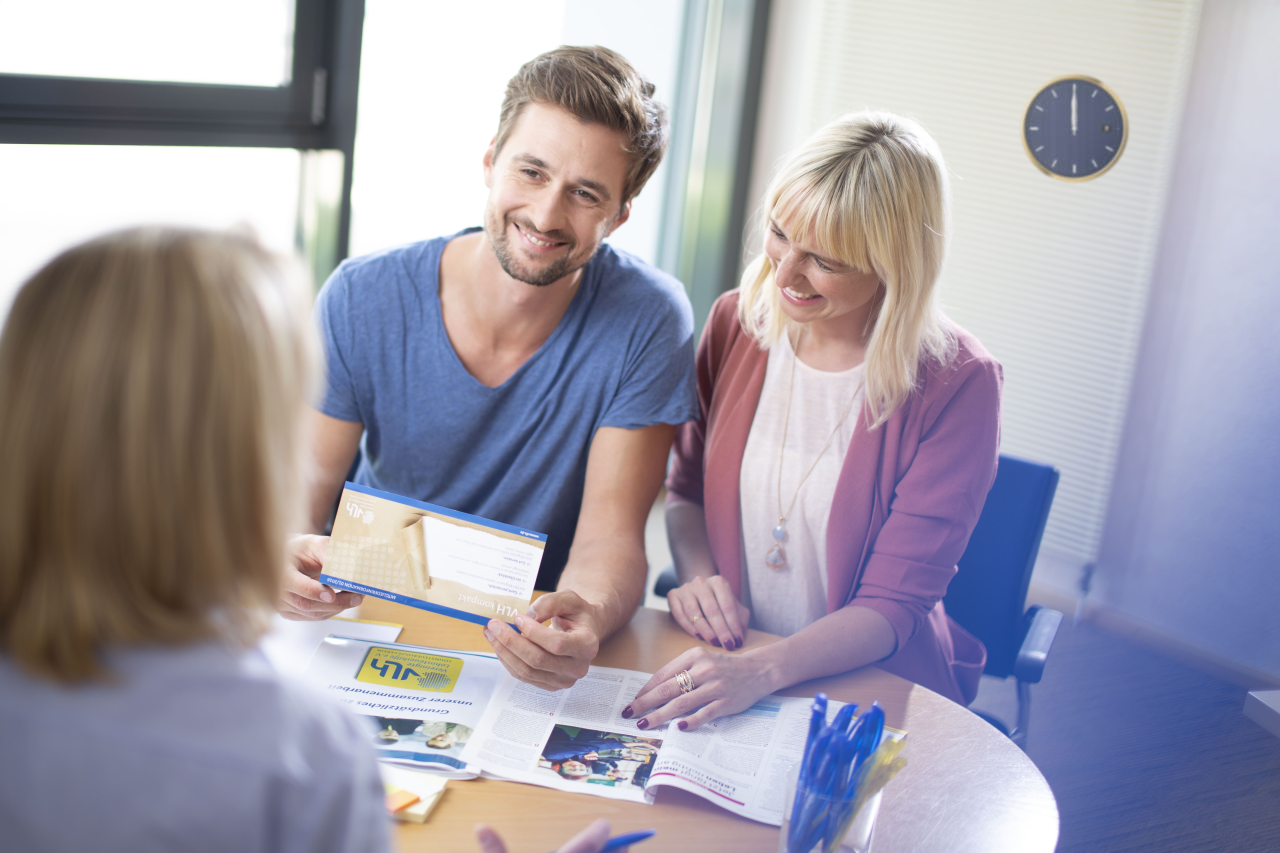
12:00
